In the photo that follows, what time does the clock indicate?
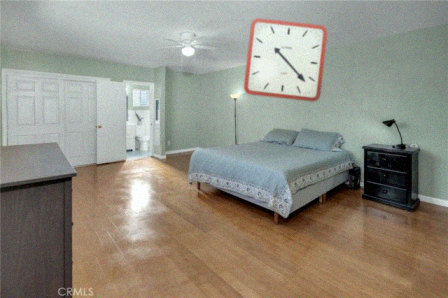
10:22
